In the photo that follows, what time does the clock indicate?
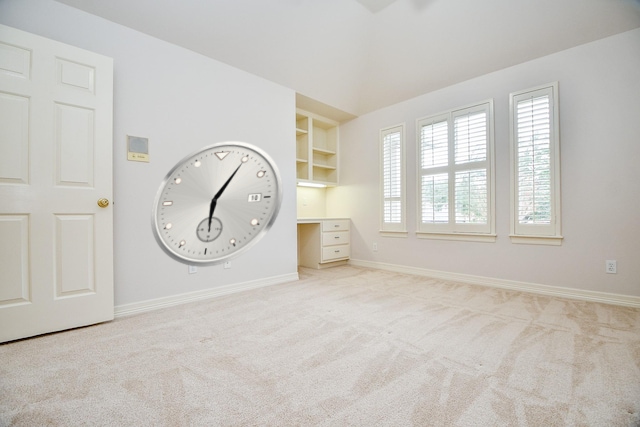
6:05
